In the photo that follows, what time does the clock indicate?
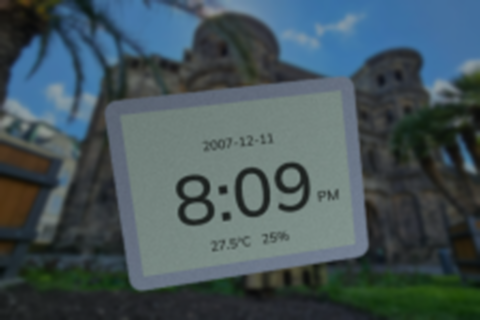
8:09
